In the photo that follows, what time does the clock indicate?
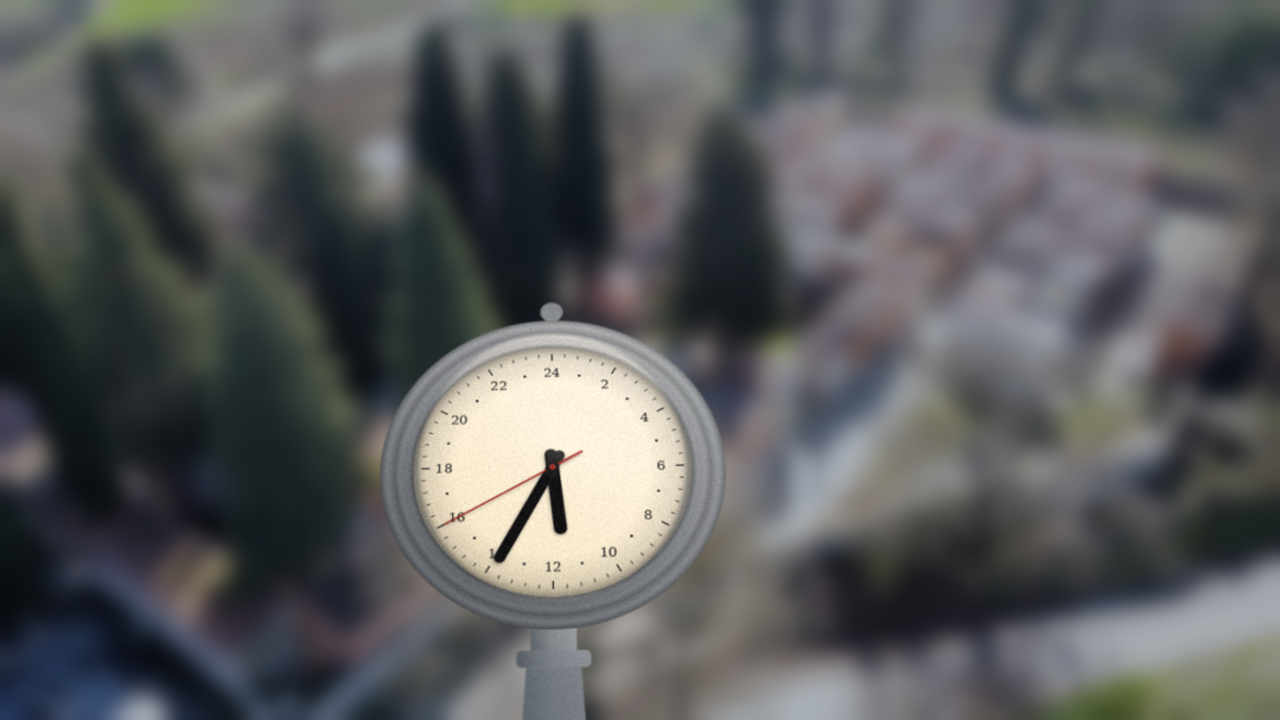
11:34:40
